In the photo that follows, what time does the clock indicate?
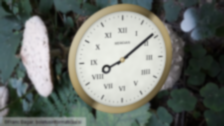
8:09
